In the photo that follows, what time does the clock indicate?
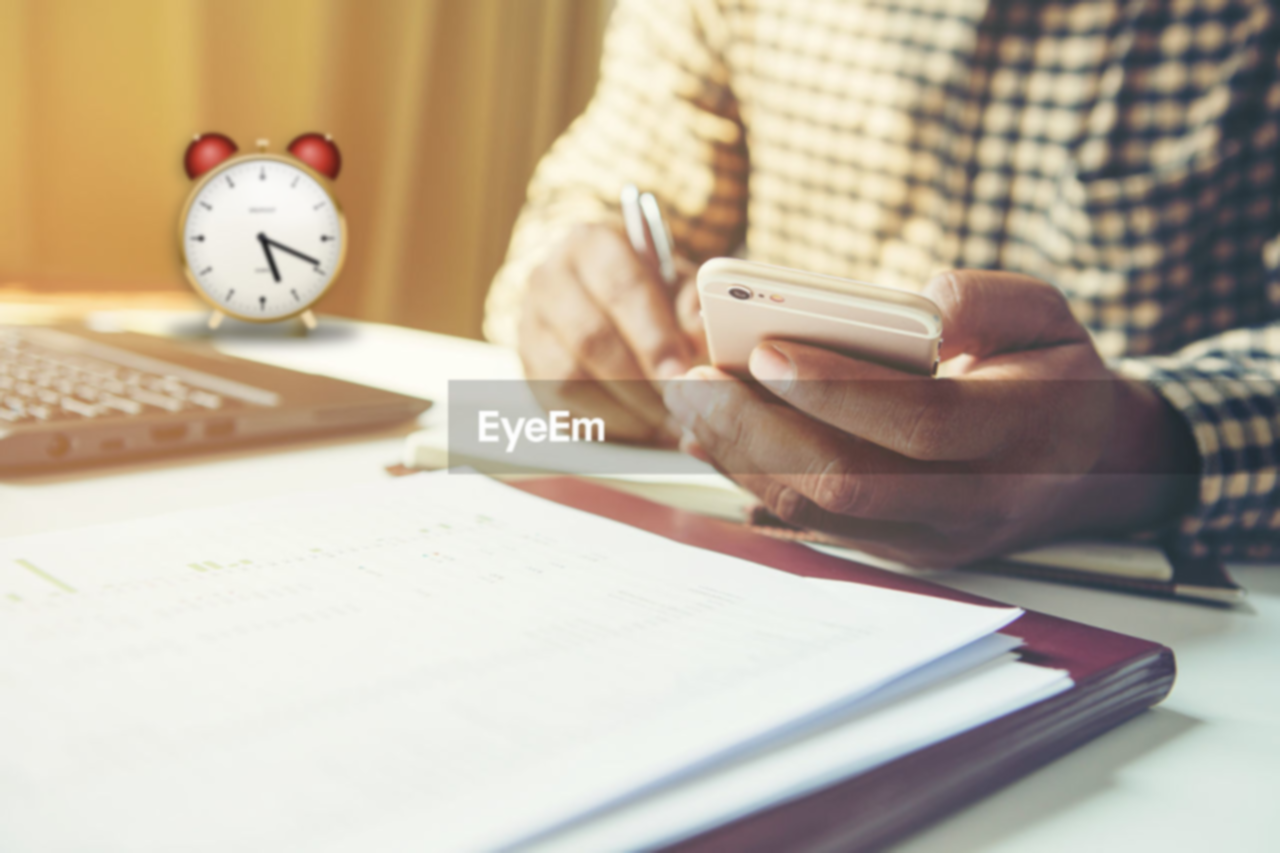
5:19
